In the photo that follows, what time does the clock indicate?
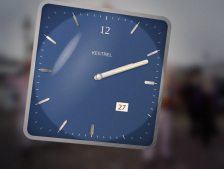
2:11
